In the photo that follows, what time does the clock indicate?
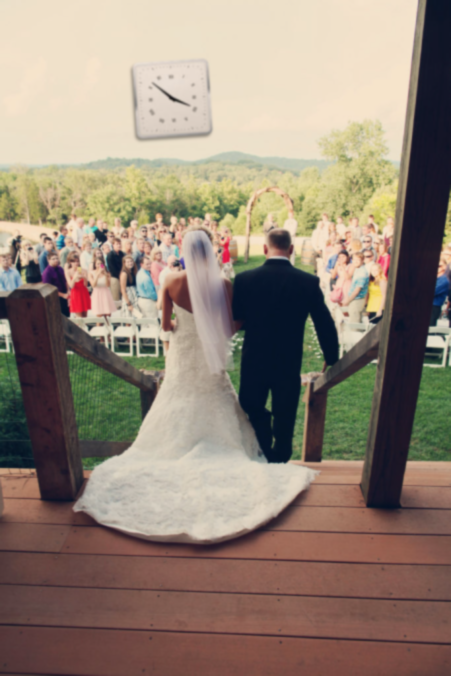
3:52
